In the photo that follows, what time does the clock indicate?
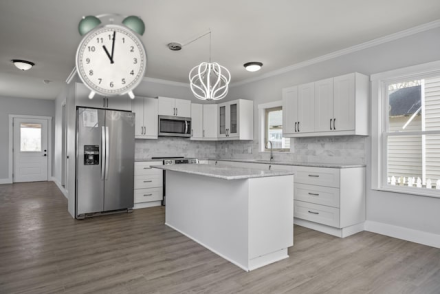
11:01
